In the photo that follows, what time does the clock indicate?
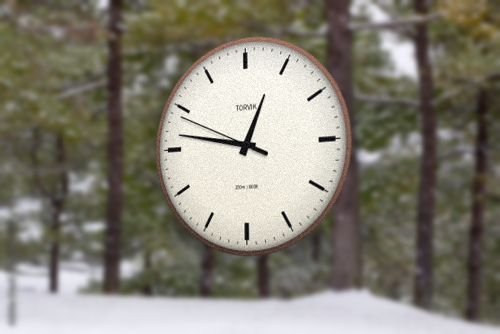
12:46:49
